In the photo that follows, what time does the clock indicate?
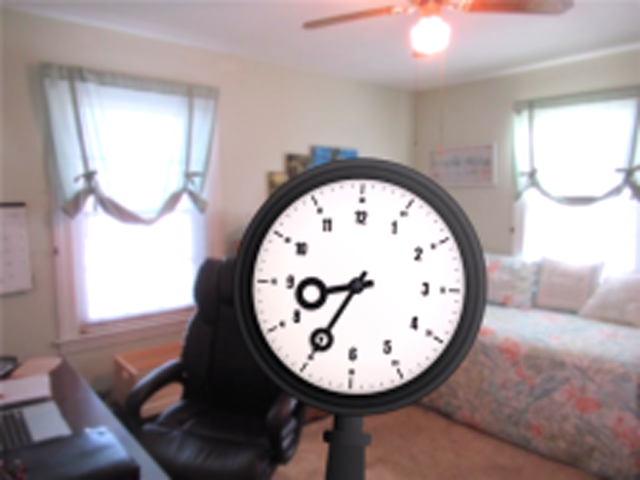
8:35
